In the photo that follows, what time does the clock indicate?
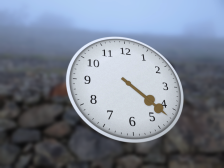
4:22
